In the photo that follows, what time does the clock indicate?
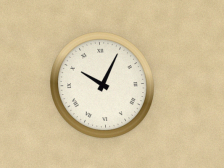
10:05
